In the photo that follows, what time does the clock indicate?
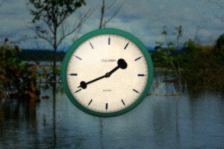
1:41
